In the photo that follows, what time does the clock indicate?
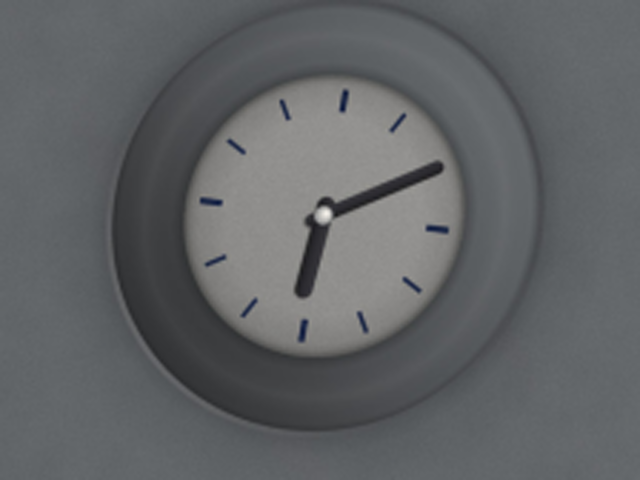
6:10
